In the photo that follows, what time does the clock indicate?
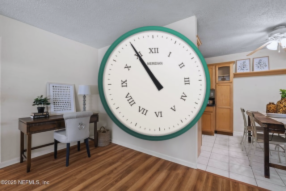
10:55
